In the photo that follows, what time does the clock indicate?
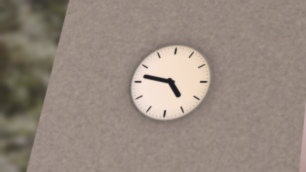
4:47
